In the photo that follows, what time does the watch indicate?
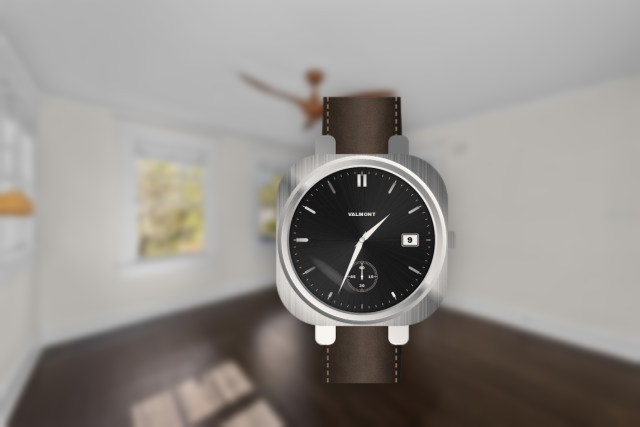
1:34
